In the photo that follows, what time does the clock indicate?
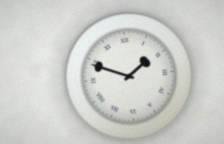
1:49
